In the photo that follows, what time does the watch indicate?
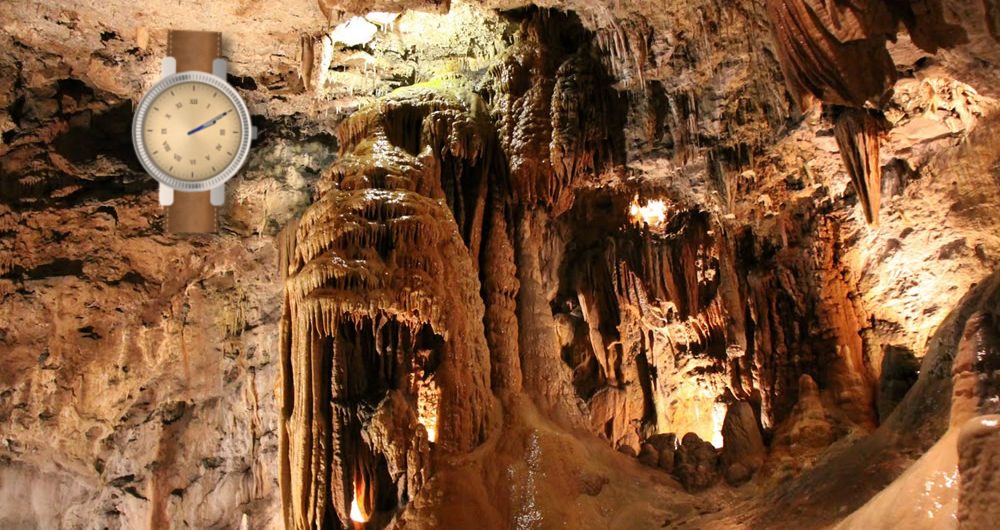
2:10
